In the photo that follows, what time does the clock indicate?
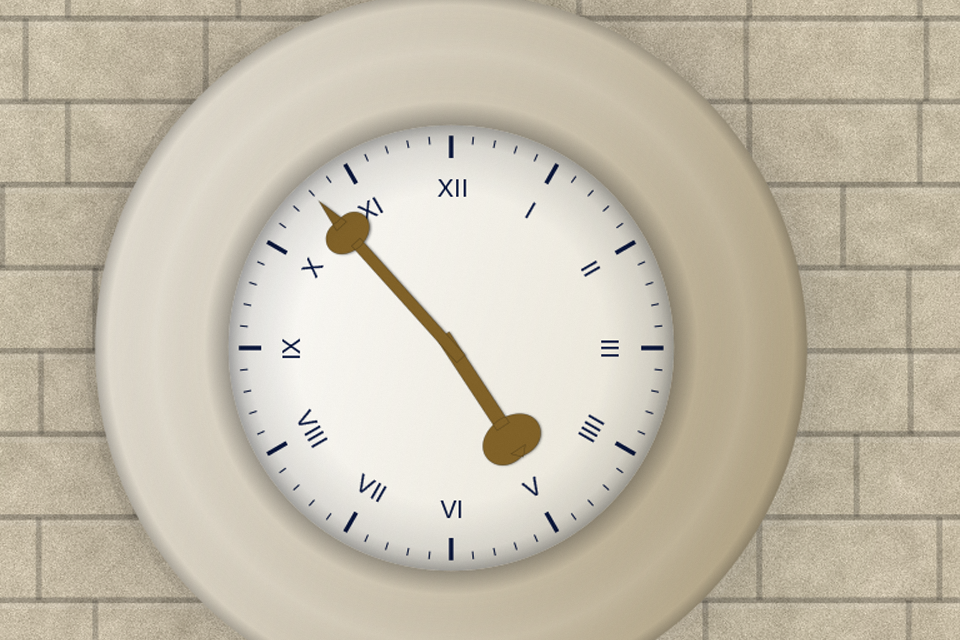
4:53
